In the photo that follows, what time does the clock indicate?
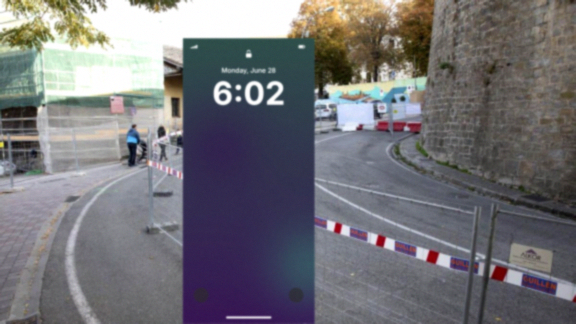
6:02
